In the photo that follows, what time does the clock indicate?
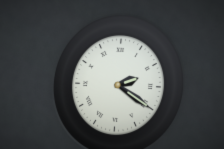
2:20
